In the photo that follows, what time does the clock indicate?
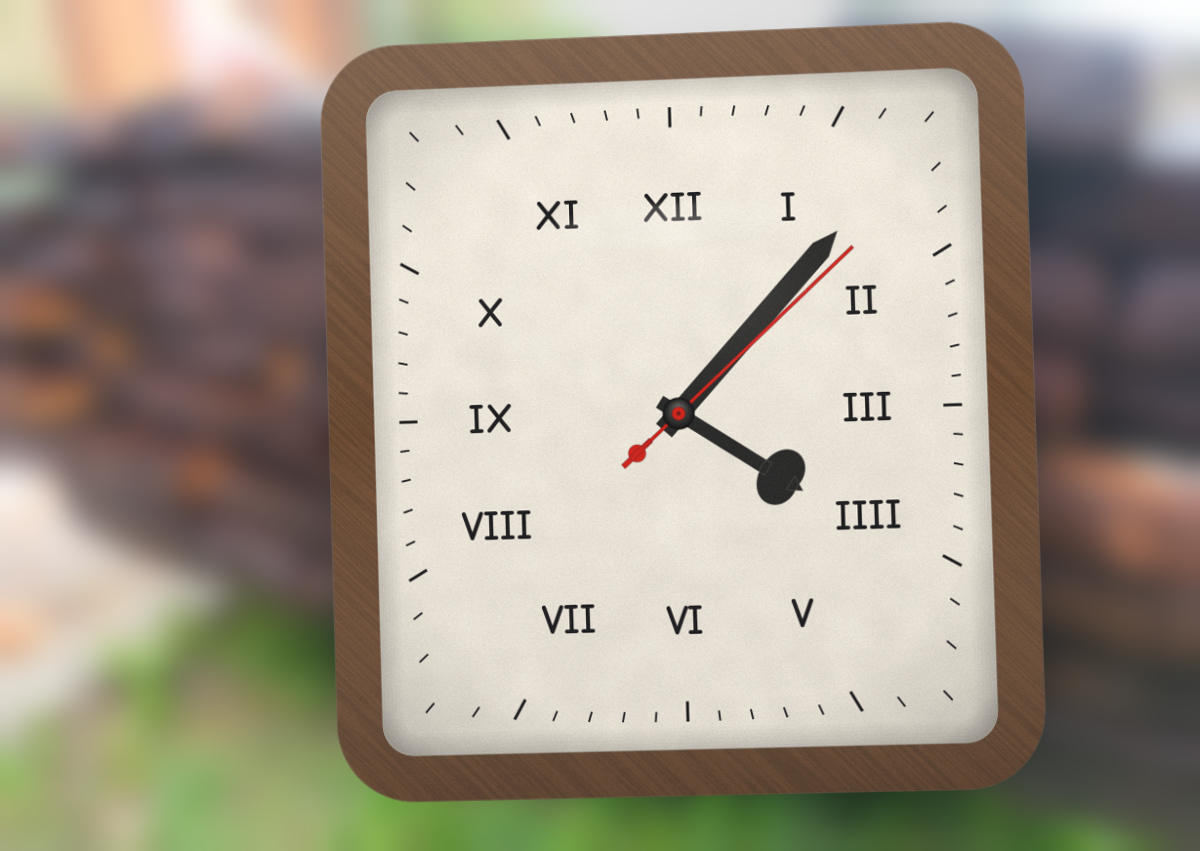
4:07:08
